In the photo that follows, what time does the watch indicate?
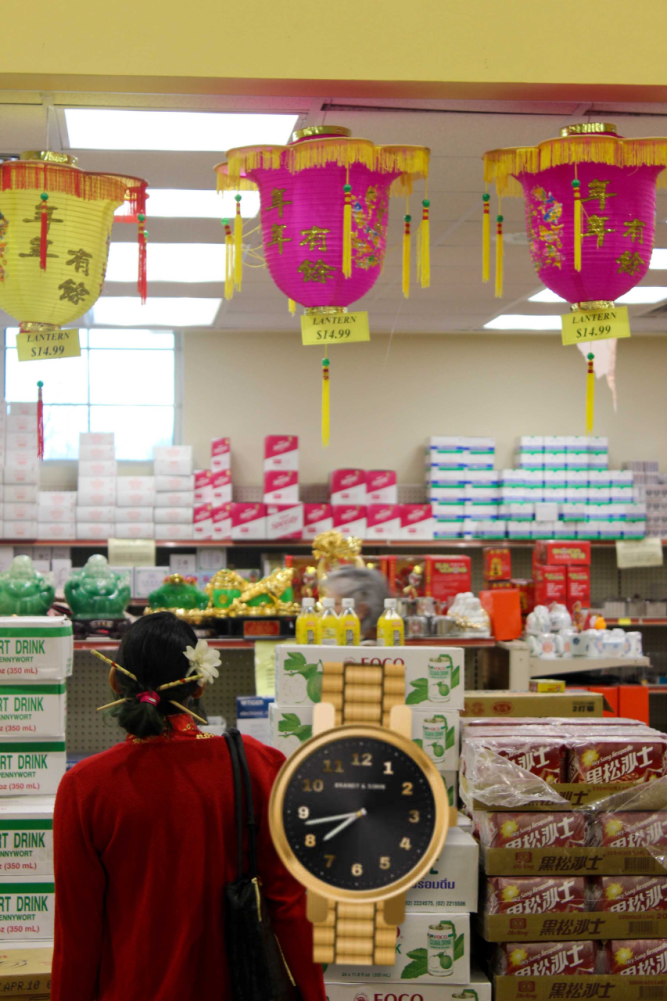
7:43
